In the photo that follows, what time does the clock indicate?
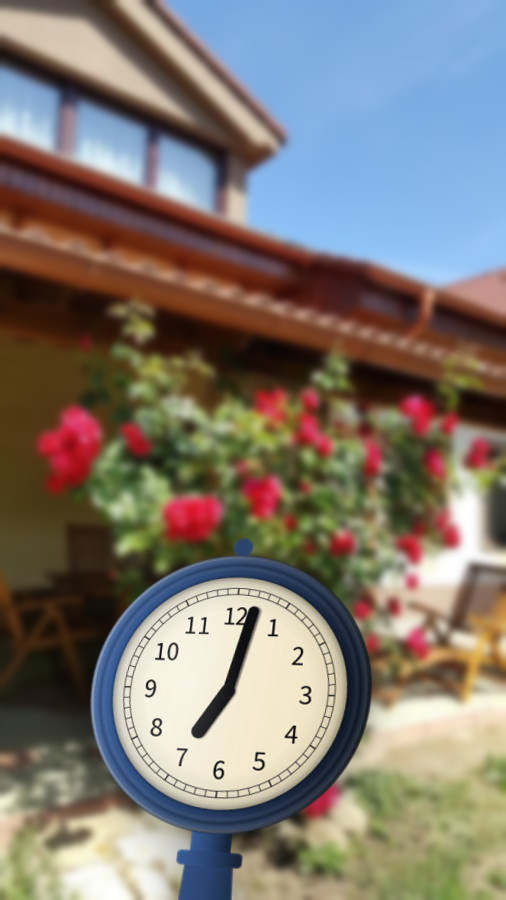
7:02
